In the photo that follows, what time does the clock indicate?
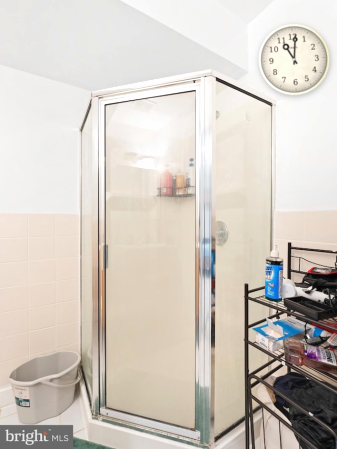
11:01
